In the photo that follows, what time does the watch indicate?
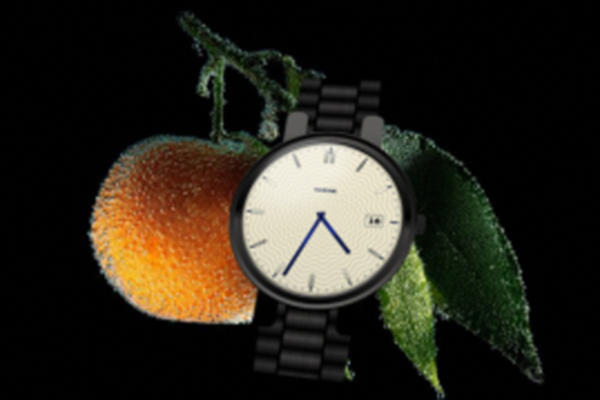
4:34
